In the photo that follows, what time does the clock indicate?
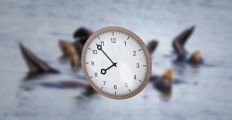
7:53
